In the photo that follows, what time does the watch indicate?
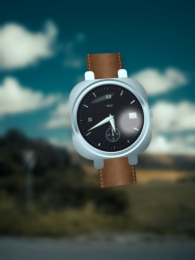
5:41
